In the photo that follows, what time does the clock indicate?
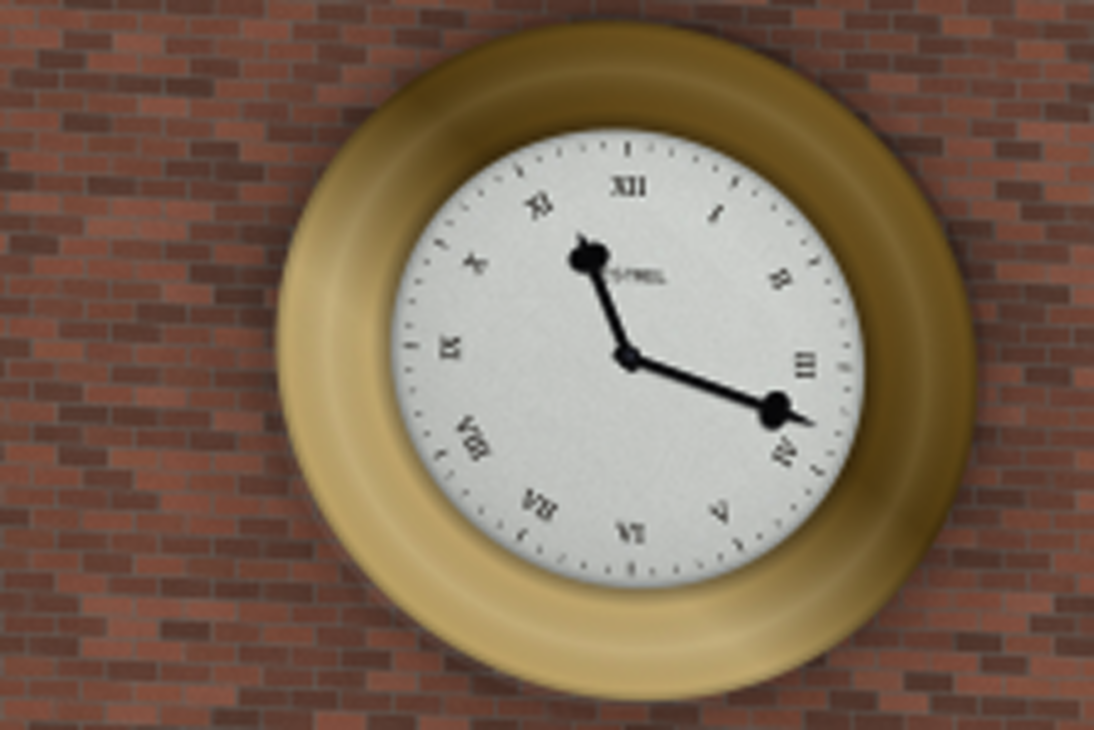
11:18
